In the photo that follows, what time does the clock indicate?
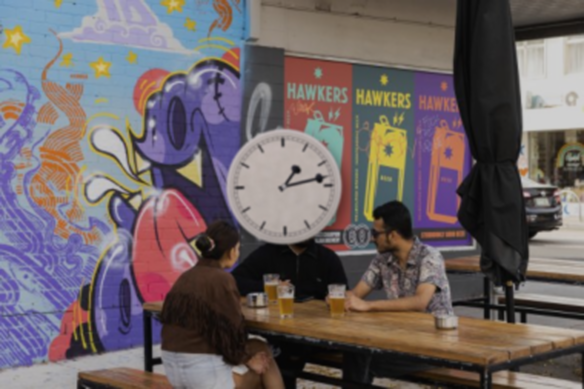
1:13
